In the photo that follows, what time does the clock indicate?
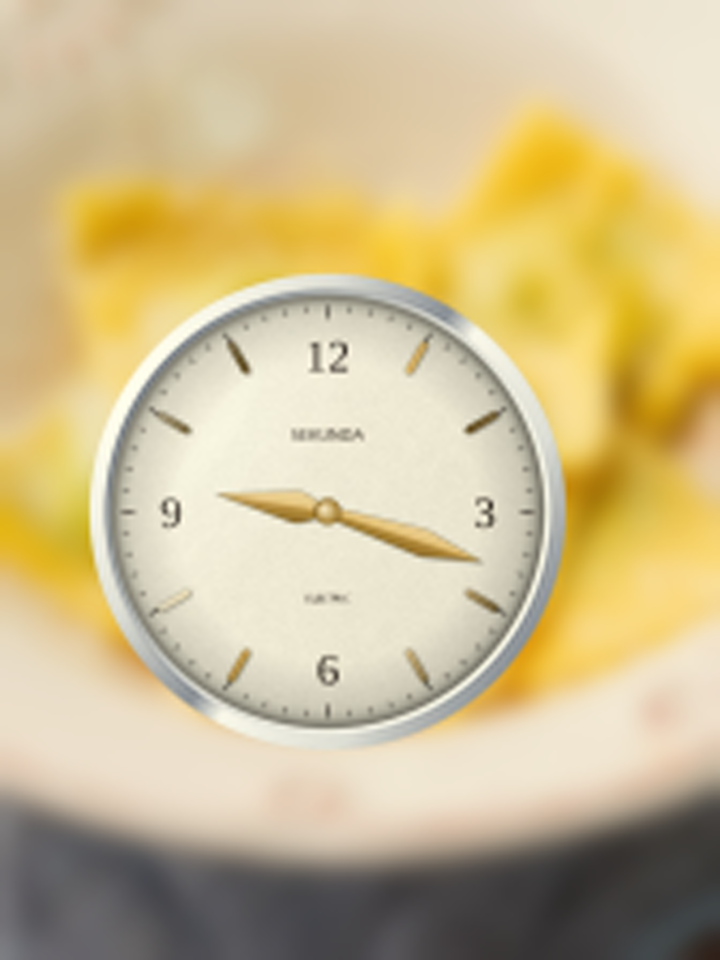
9:18
